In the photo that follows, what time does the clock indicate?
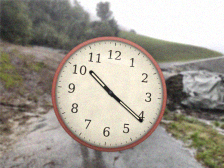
10:21
